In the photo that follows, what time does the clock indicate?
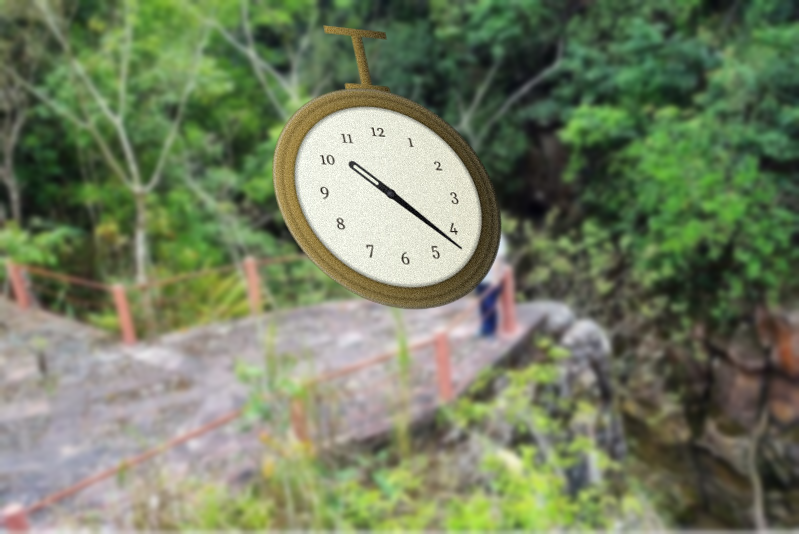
10:22
